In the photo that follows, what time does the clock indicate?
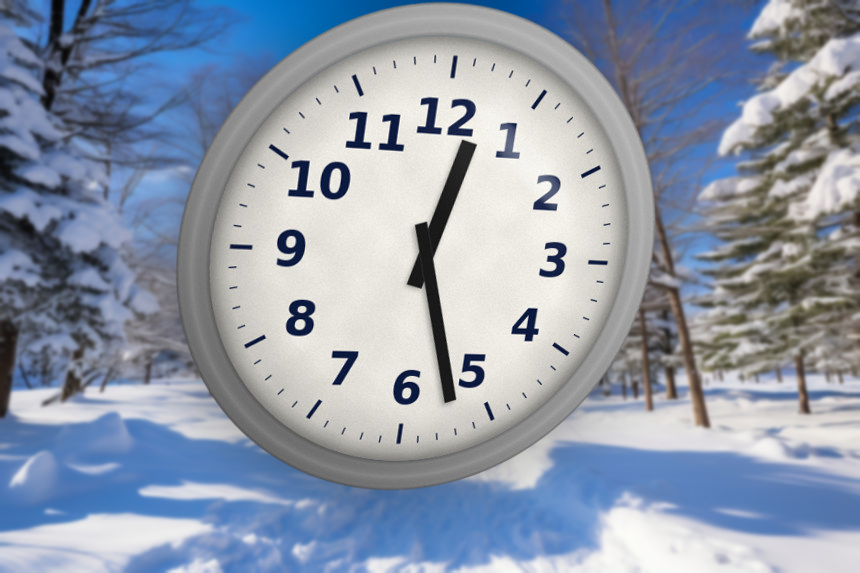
12:27
